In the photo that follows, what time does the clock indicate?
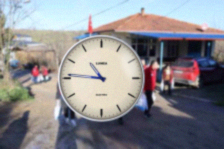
10:46
